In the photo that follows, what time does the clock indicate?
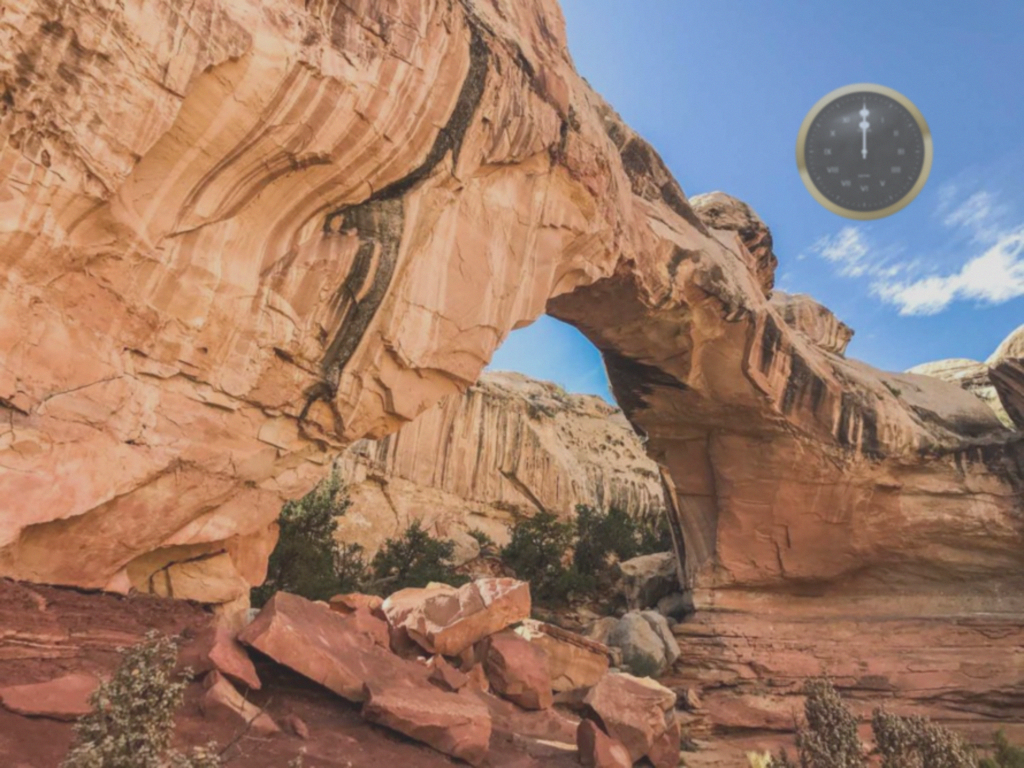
12:00
